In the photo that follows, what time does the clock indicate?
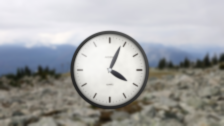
4:04
